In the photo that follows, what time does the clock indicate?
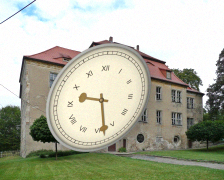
9:28
